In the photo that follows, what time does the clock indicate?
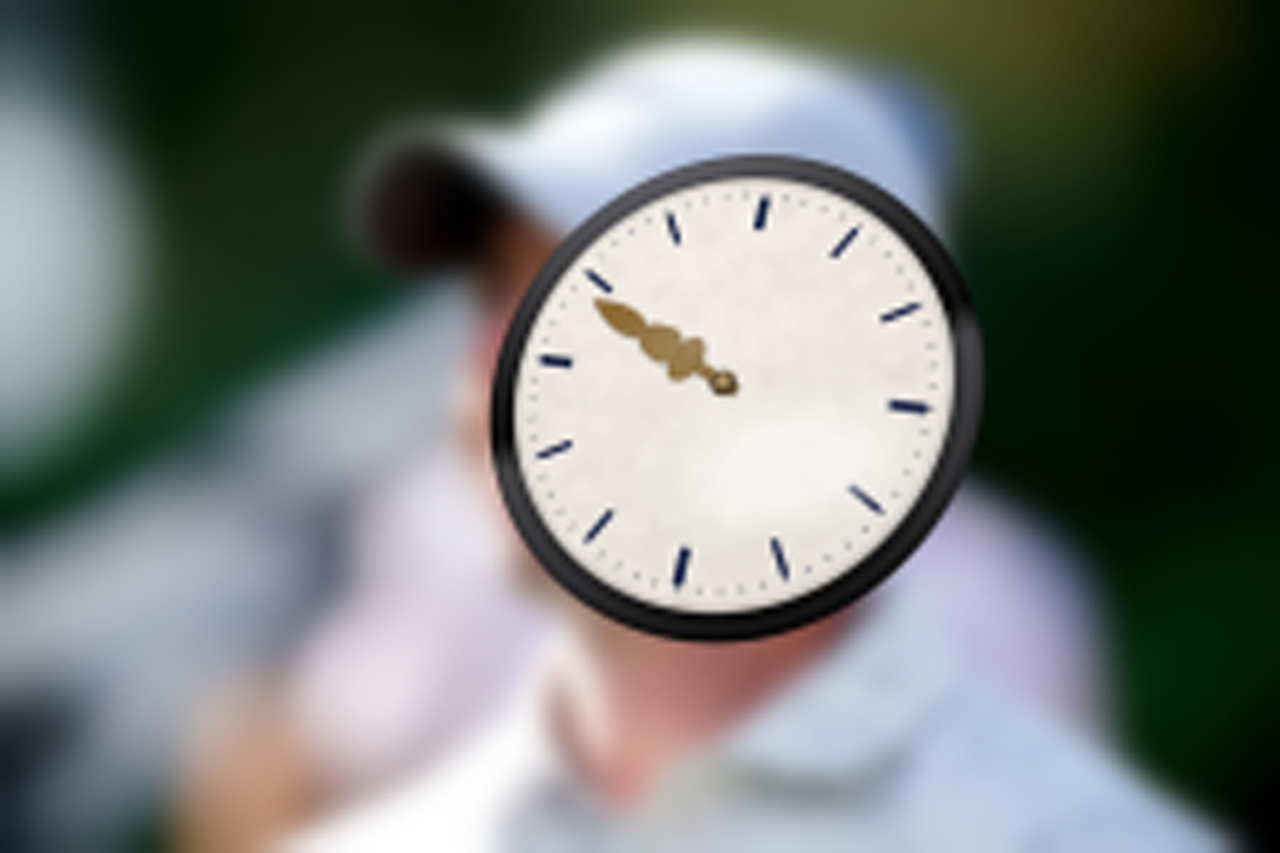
9:49
